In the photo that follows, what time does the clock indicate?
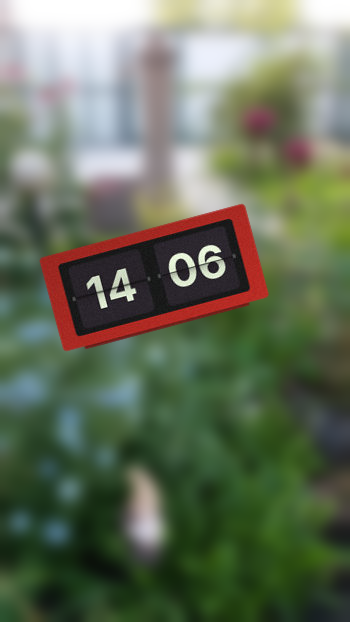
14:06
